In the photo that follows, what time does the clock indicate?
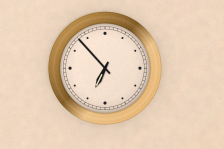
6:53
